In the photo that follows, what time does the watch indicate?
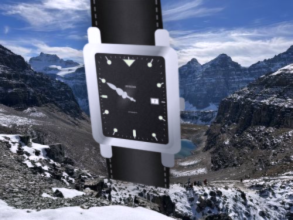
9:50
